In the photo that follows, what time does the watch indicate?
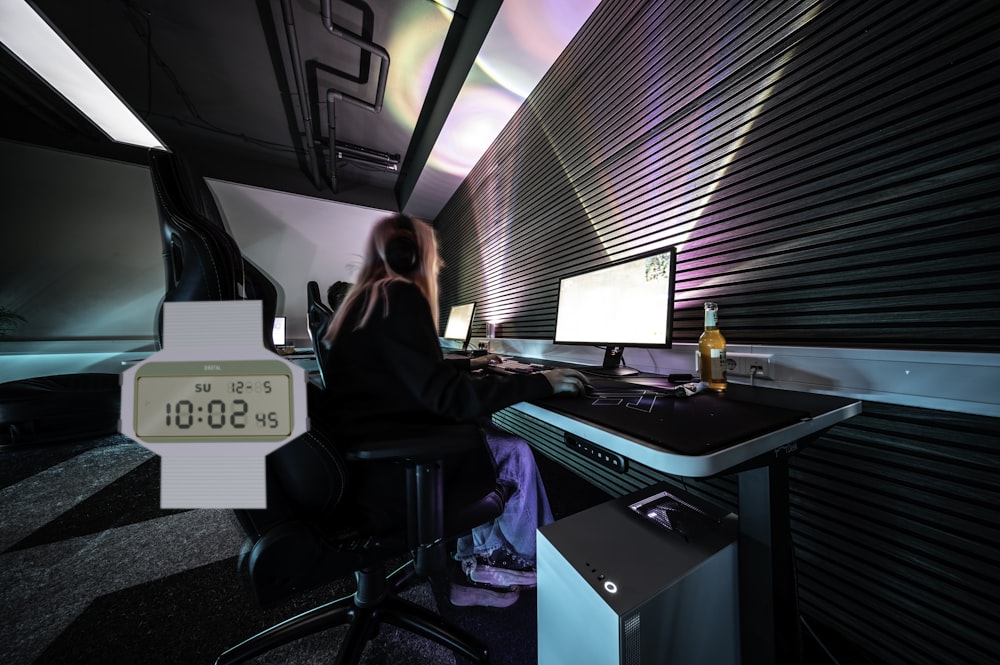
10:02:45
